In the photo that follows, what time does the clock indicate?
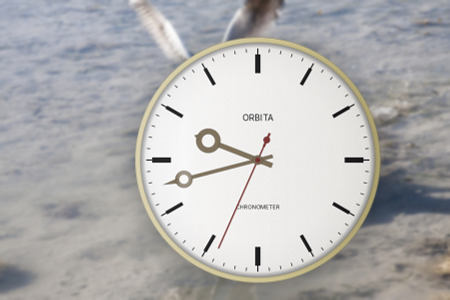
9:42:34
